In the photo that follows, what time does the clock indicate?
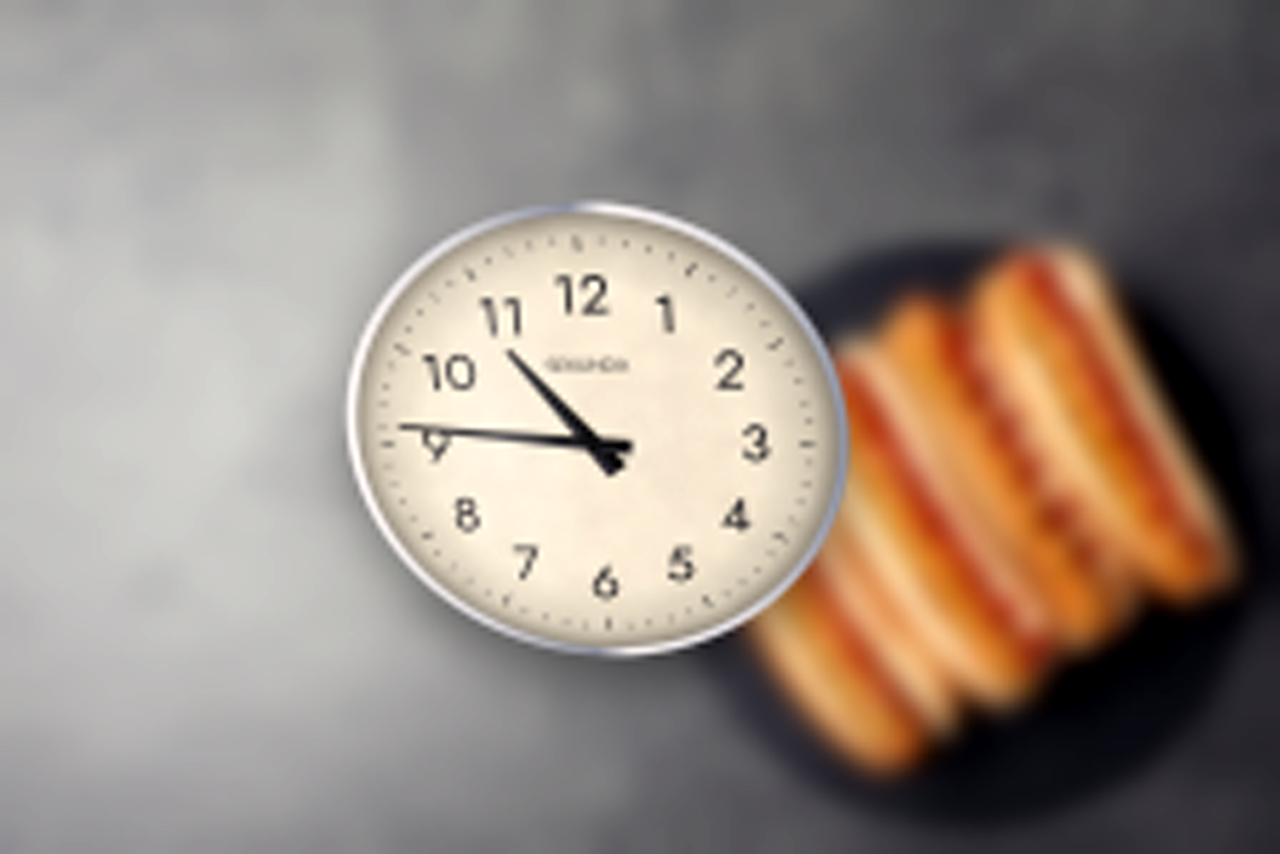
10:46
